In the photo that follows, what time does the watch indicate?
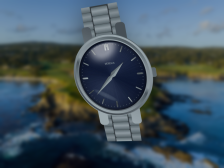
1:38
